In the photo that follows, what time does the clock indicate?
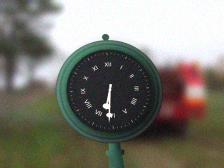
6:31
